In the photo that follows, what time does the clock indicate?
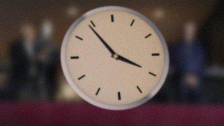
3:54
